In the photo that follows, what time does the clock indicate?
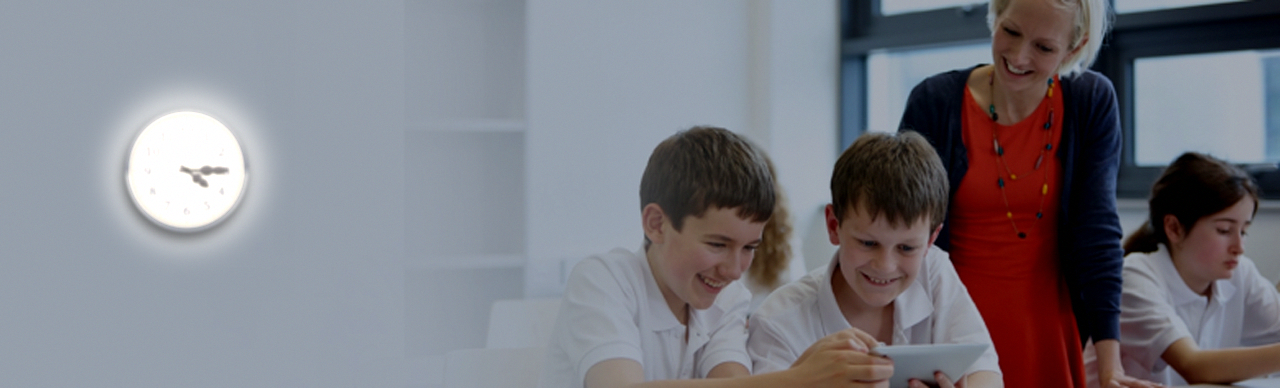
4:15
